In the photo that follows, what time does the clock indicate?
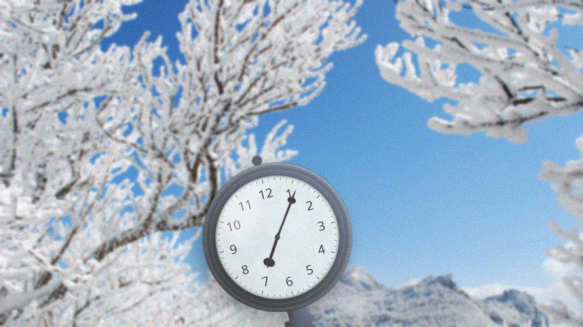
7:06
